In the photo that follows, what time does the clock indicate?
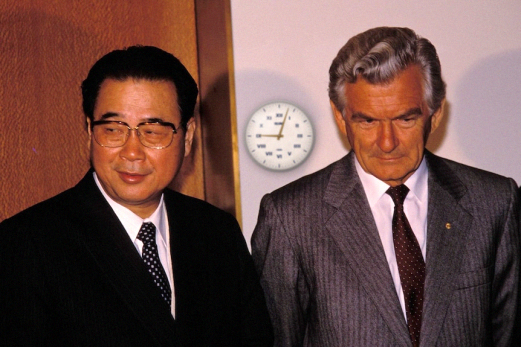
9:03
